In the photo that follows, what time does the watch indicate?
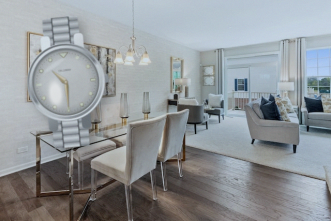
10:30
